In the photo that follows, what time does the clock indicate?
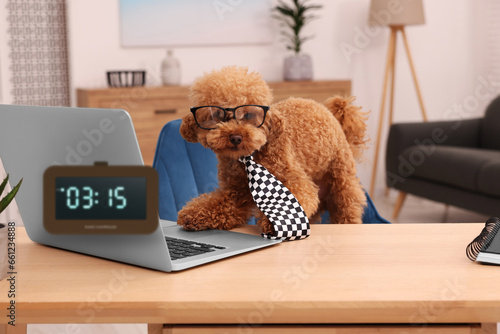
3:15
